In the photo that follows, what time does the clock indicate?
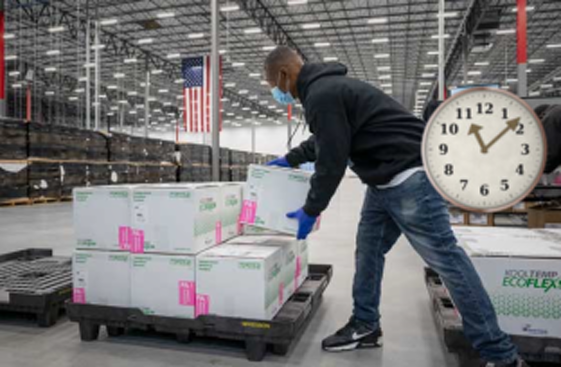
11:08
